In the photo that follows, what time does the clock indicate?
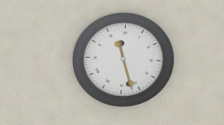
11:27
